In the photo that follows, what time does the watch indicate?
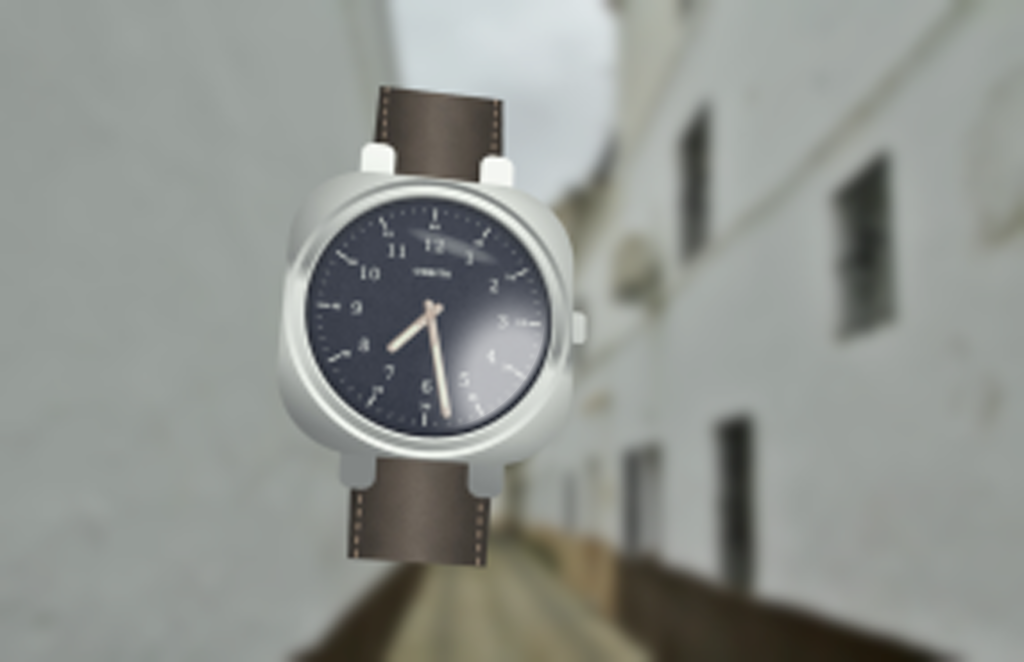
7:28
